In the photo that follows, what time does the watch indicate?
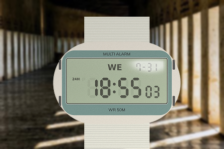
18:55:03
